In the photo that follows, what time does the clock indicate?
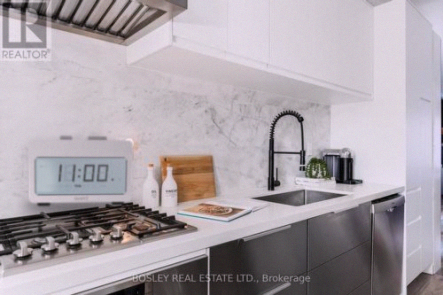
11:00
